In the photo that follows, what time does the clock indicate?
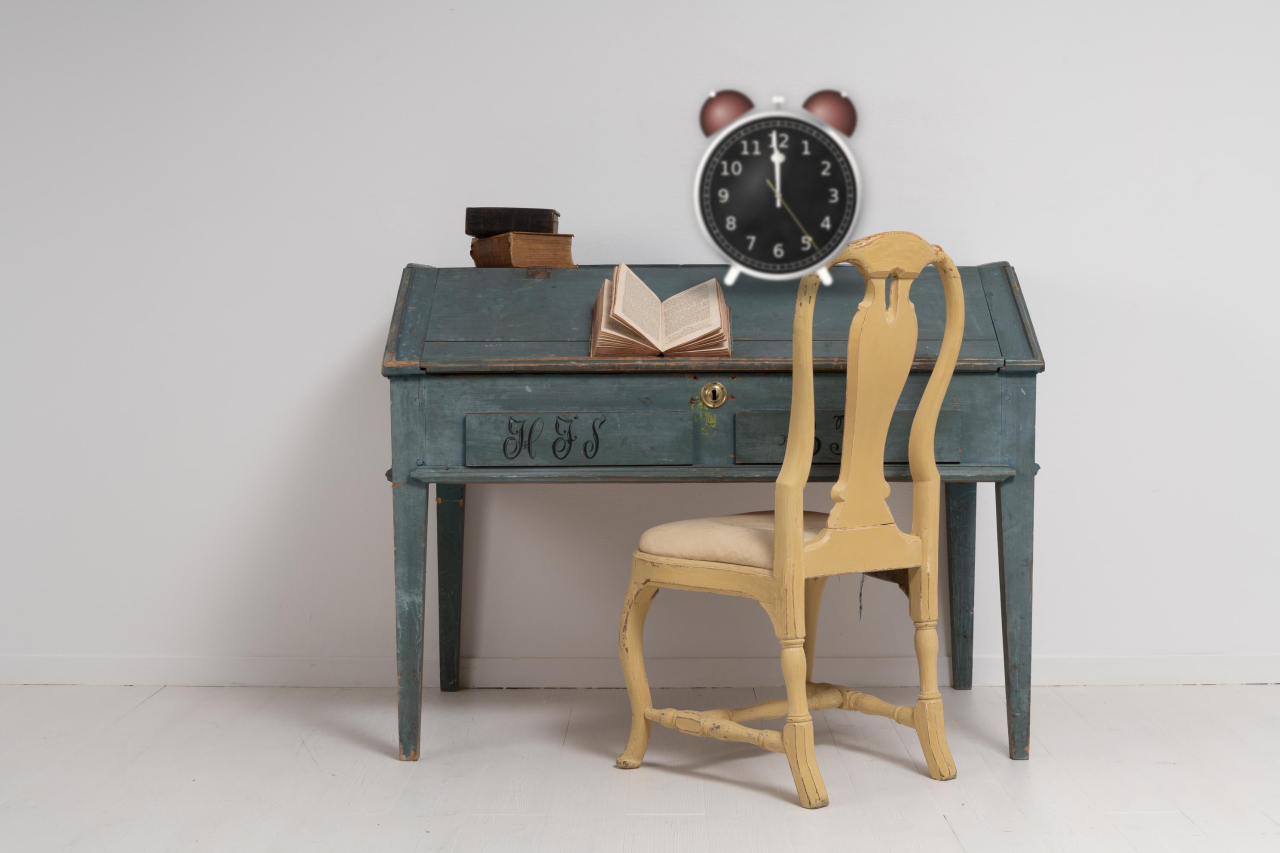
11:59:24
